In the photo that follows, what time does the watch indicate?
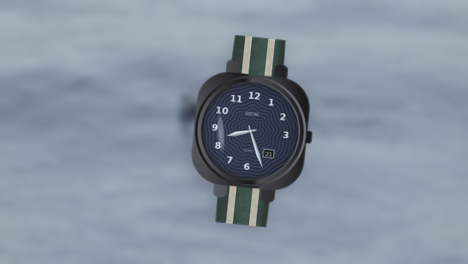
8:26
